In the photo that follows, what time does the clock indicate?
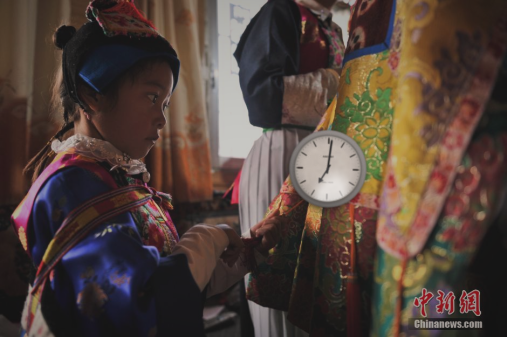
7:01
